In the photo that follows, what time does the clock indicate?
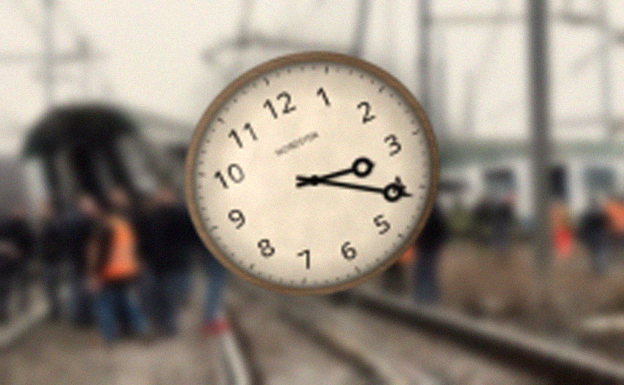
3:21
